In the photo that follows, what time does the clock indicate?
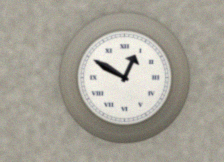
12:50
